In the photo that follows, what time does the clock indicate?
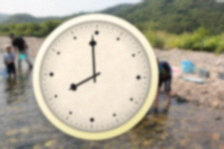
7:59
